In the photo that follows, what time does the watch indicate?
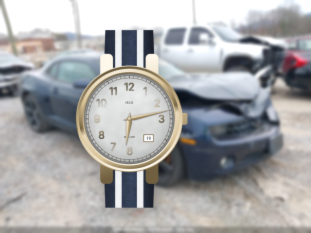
6:13
